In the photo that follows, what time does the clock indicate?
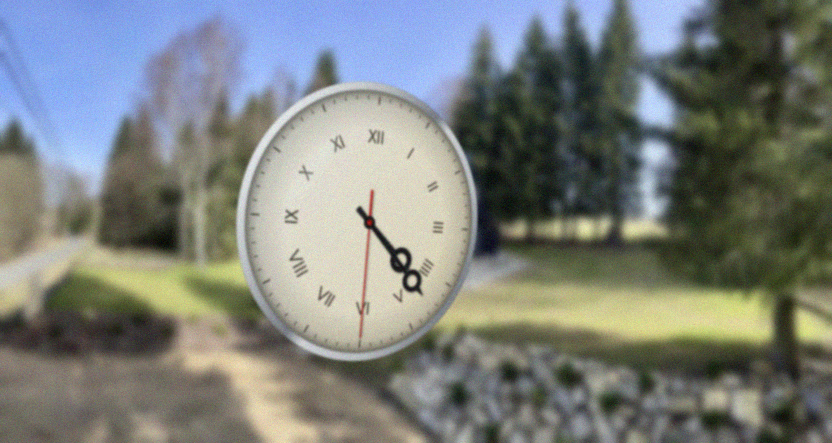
4:22:30
